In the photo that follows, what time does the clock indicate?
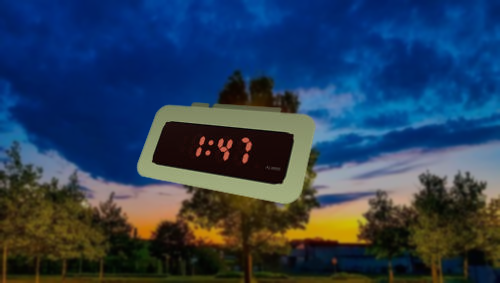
1:47
